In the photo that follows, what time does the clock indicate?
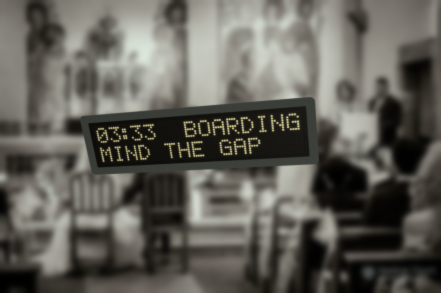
3:33
